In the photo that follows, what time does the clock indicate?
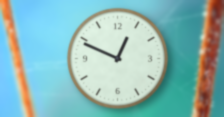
12:49
